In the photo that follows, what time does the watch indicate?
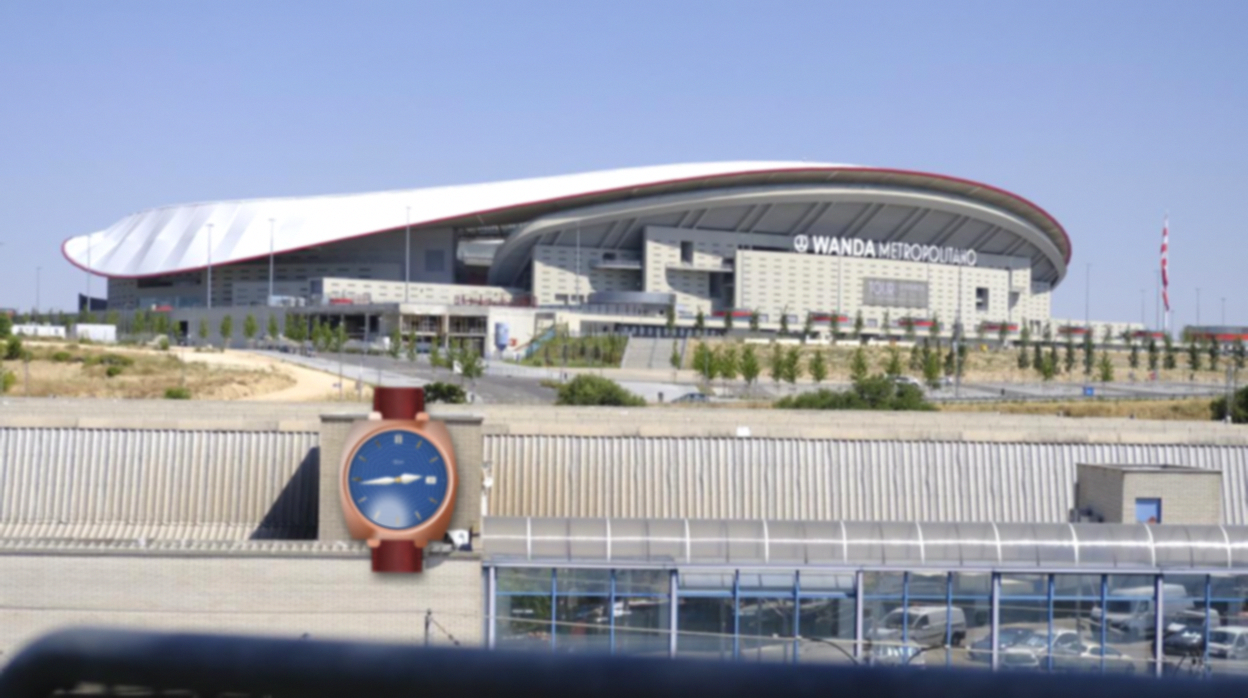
2:44
